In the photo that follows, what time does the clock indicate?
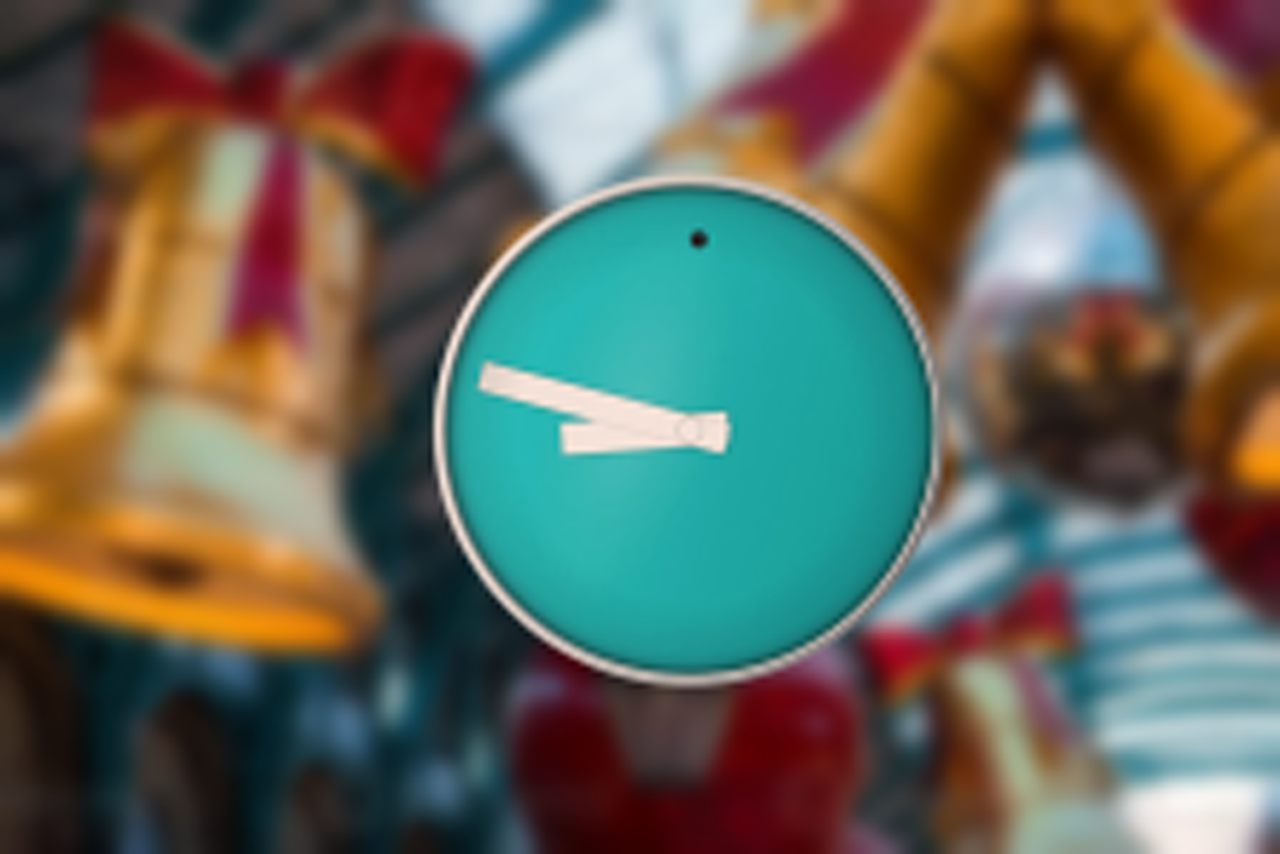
8:47
